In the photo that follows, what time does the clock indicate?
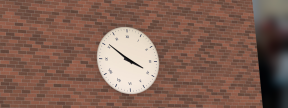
3:51
